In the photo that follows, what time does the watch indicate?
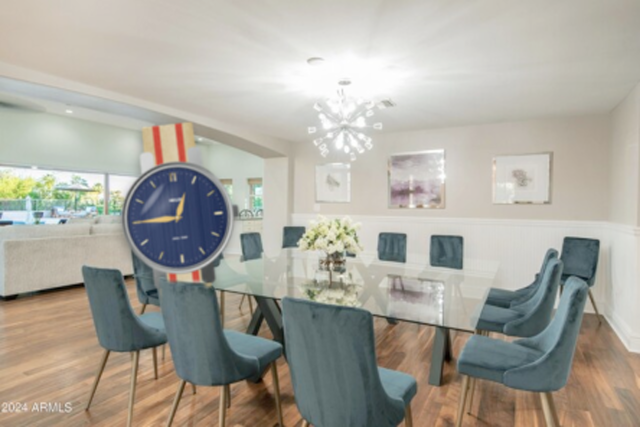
12:45
